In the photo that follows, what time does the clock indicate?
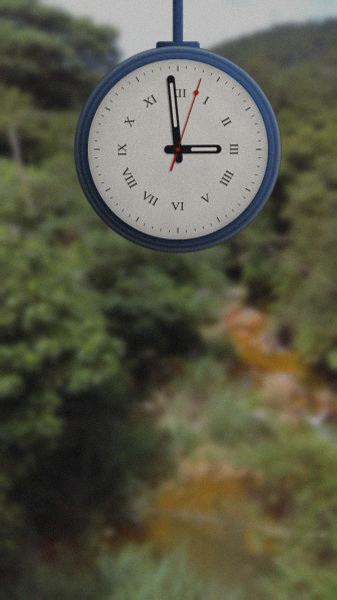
2:59:03
